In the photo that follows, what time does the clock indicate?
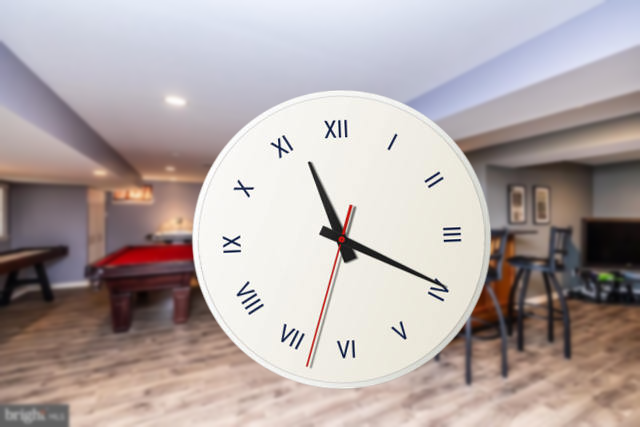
11:19:33
